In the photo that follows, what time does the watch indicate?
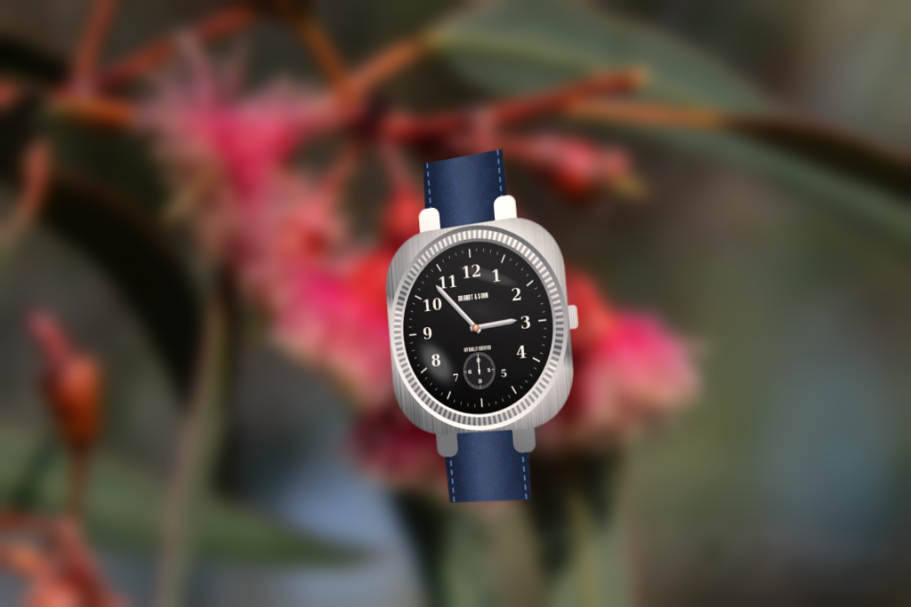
2:53
